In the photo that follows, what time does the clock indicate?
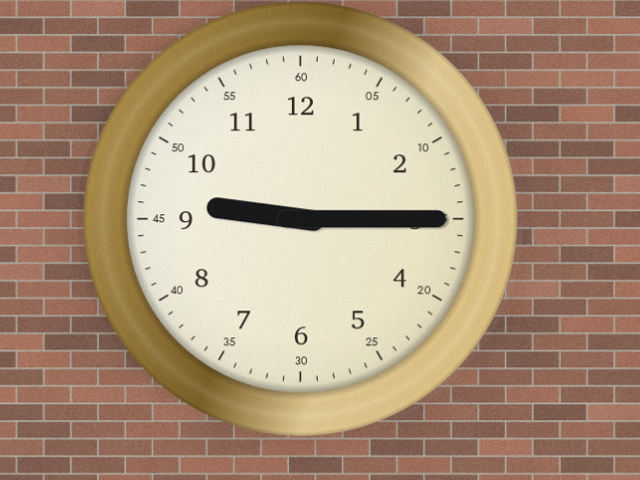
9:15
